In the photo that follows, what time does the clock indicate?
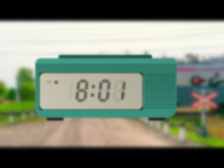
8:01
